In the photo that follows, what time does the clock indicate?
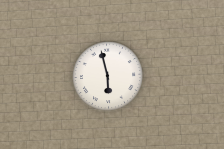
5:58
